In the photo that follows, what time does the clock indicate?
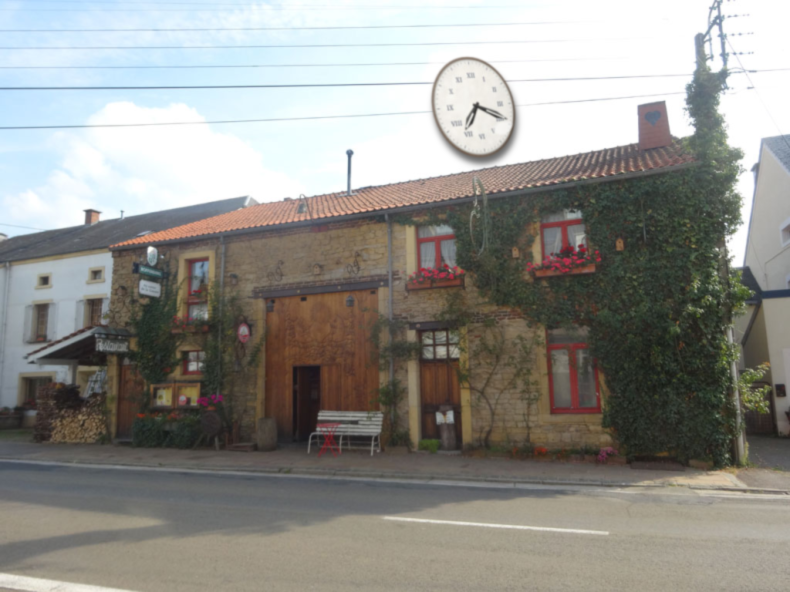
7:19
